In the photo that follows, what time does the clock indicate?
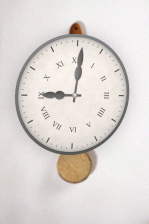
9:01
